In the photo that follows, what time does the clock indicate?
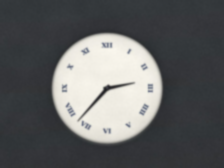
2:37
